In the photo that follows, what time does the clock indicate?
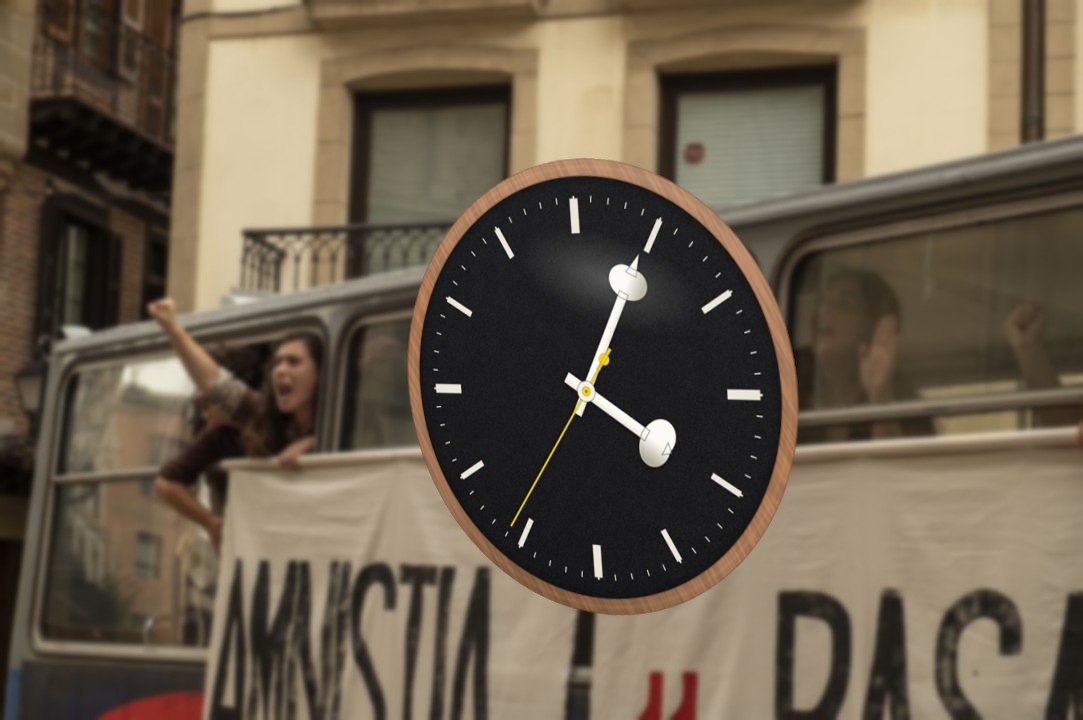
4:04:36
